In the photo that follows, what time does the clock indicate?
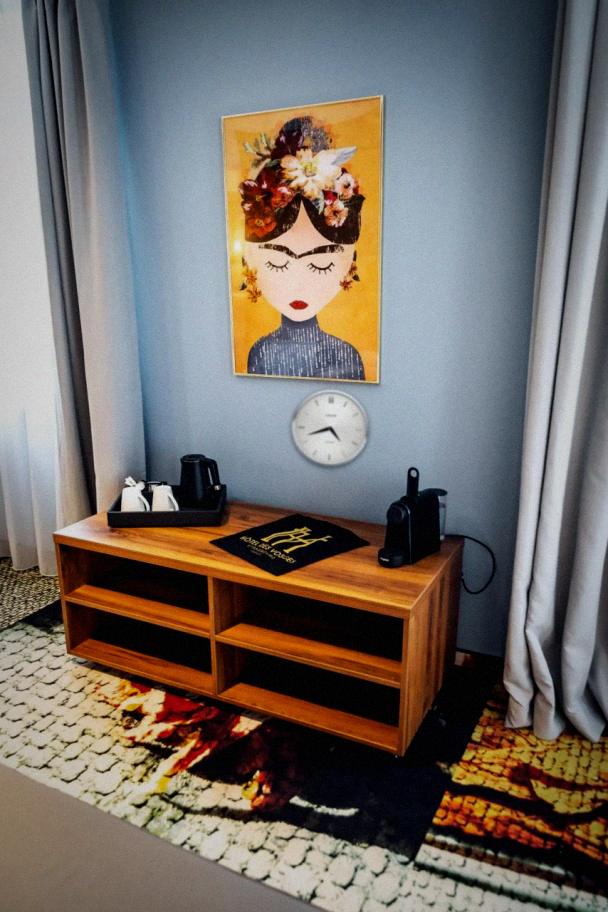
4:42
